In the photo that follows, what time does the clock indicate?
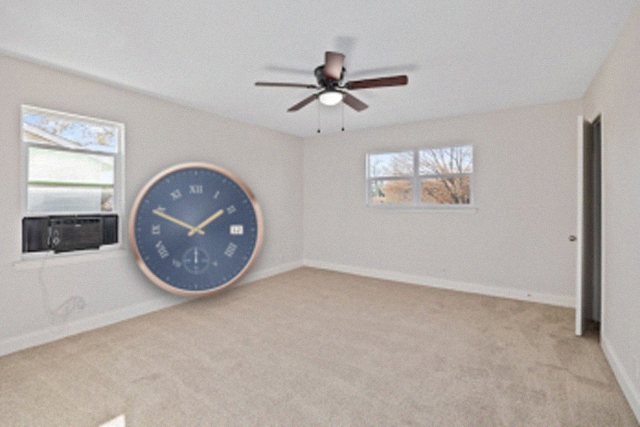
1:49
